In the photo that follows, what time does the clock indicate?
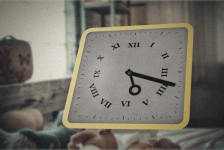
5:18
